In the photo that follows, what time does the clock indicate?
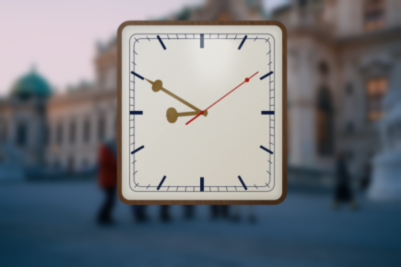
8:50:09
